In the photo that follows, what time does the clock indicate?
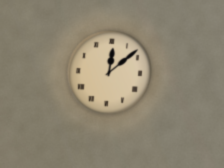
12:08
